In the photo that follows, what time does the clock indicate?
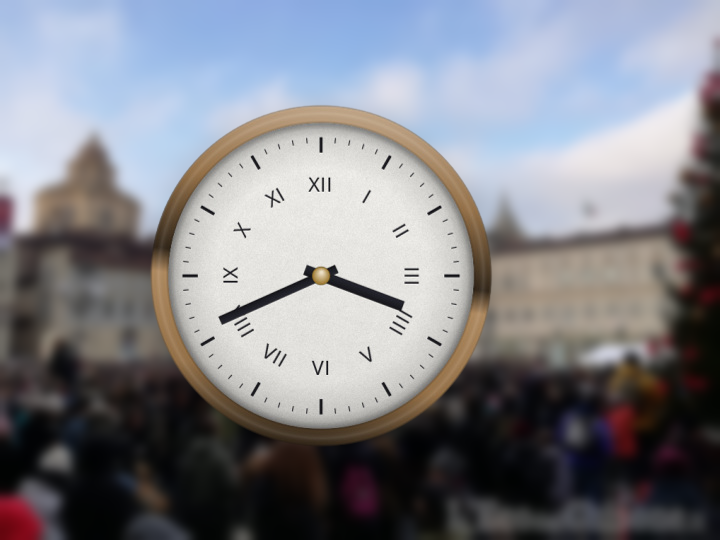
3:41
